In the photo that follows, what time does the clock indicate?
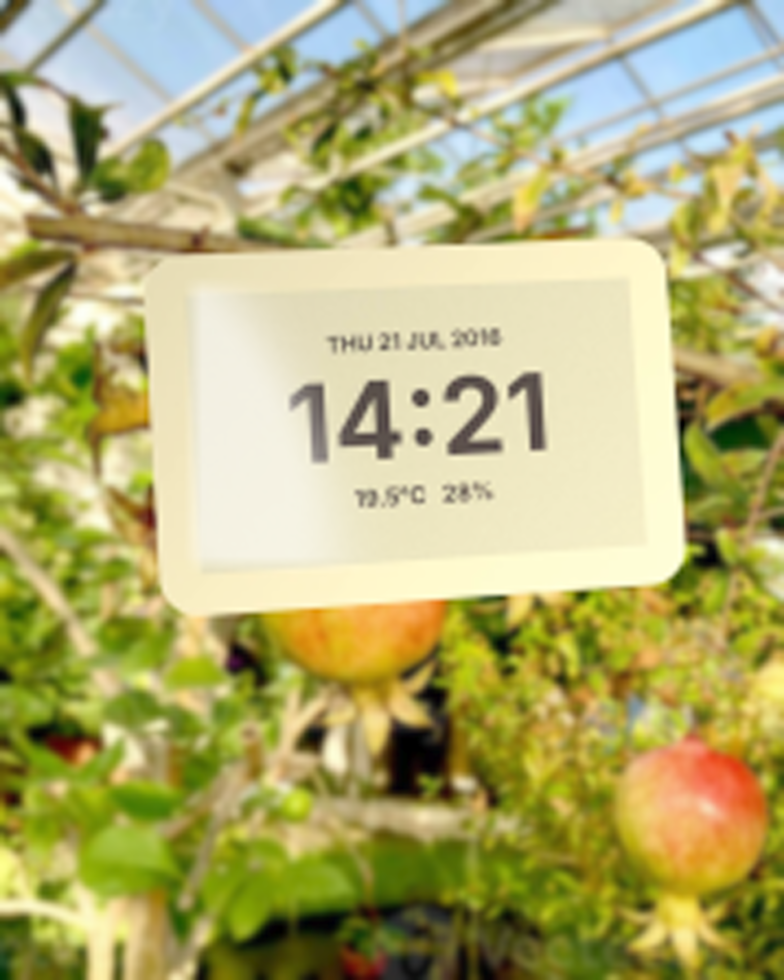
14:21
